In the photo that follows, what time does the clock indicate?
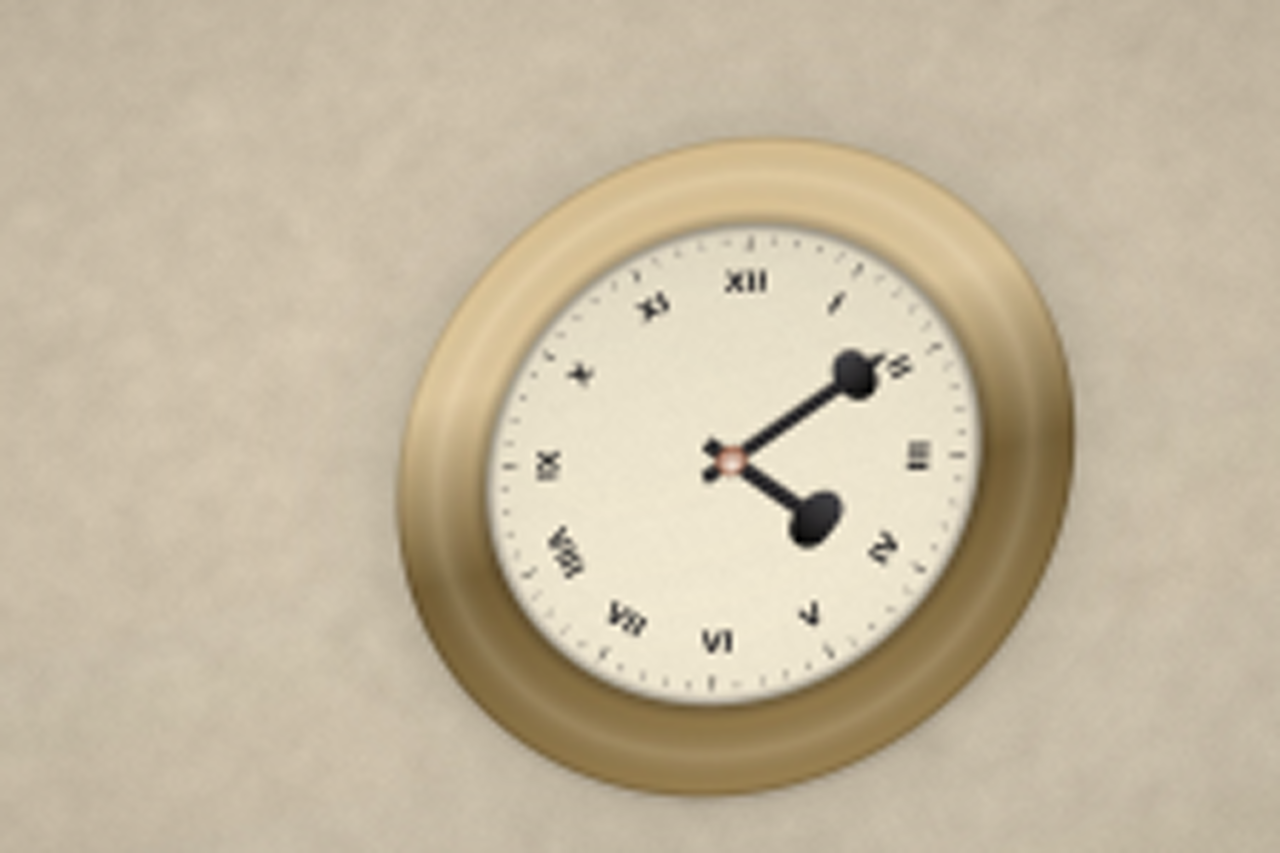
4:09
